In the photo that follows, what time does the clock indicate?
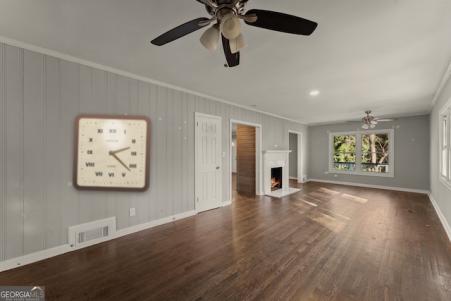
2:22
